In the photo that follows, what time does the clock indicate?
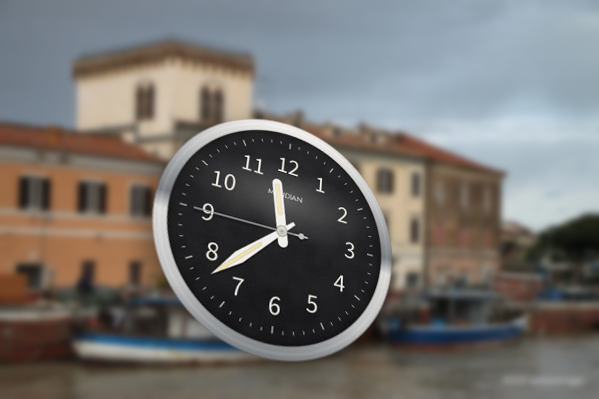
11:37:45
